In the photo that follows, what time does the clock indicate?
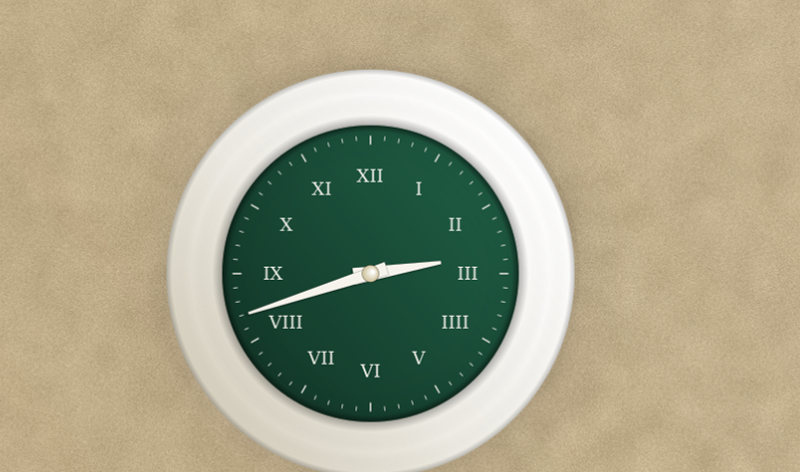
2:42
